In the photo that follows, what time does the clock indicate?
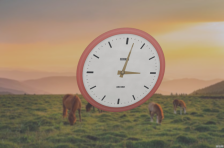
3:02
